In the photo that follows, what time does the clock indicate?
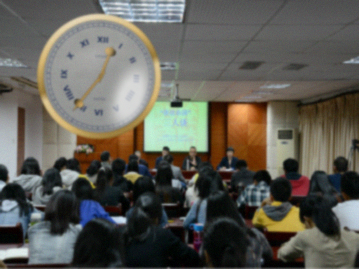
12:36
